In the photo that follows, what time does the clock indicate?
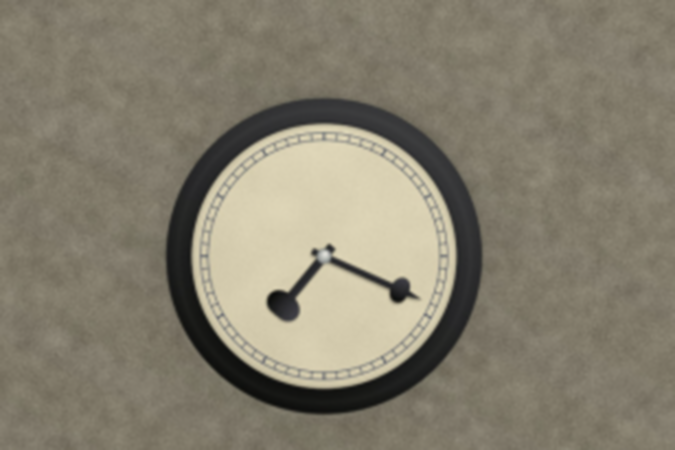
7:19
